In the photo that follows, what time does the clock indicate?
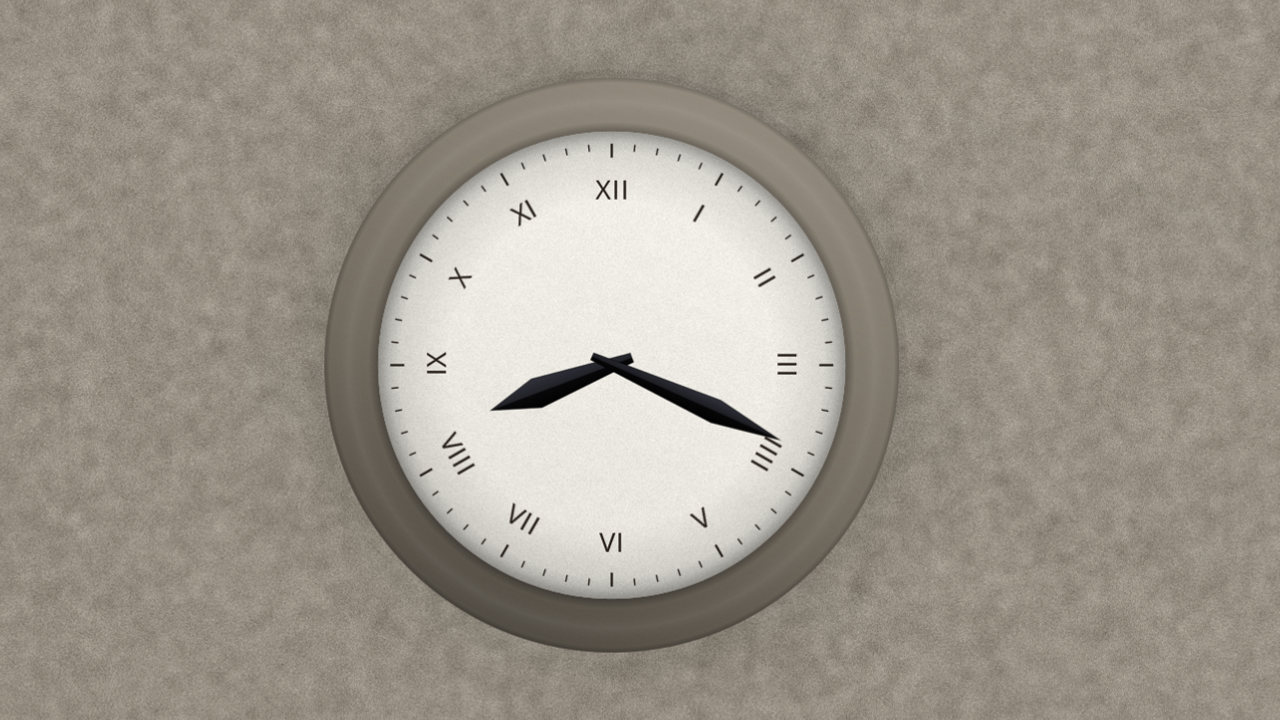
8:19
